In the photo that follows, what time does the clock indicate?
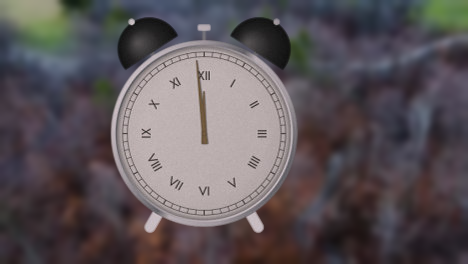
11:59
